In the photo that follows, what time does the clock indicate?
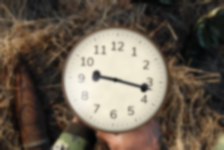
9:17
